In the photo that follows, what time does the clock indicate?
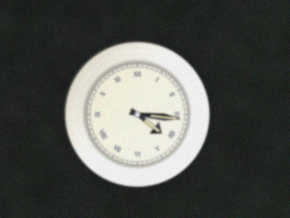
4:16
